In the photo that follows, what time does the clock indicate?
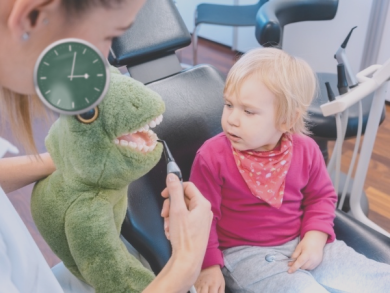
3:02
